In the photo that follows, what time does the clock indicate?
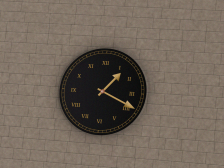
1:19
